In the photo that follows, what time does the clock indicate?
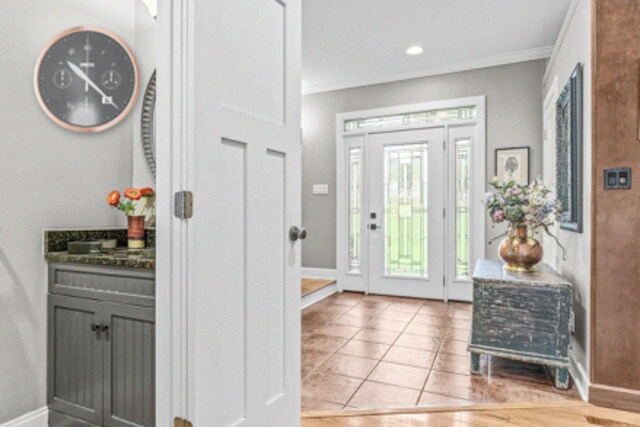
10:22
